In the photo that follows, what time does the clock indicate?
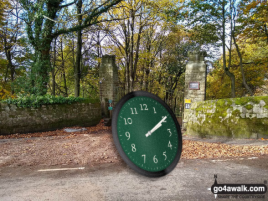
2:10
